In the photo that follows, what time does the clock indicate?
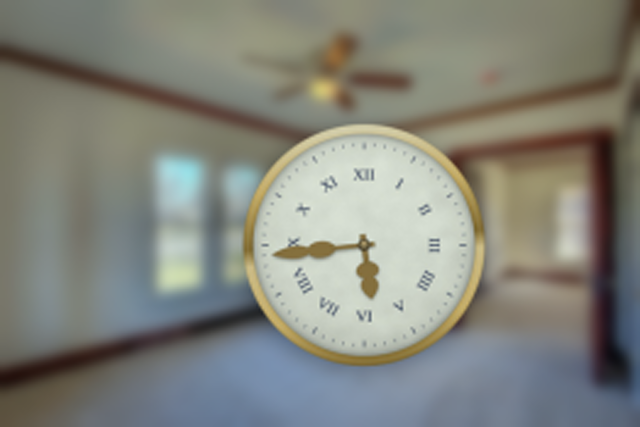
5:44
